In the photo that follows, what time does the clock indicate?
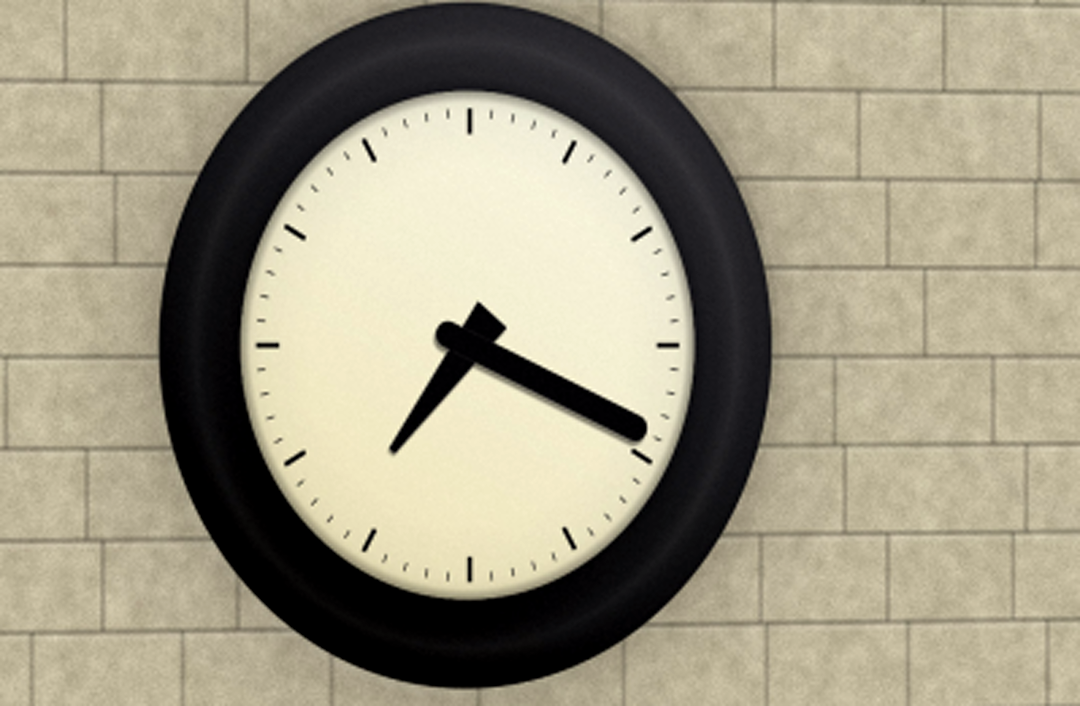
7:19
